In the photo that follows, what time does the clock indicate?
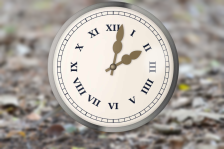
2:02
